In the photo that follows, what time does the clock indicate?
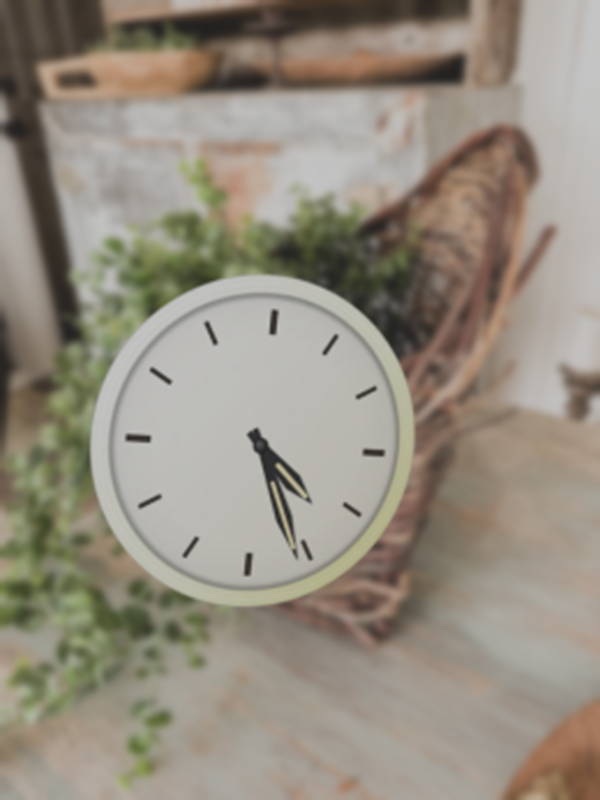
4:26
